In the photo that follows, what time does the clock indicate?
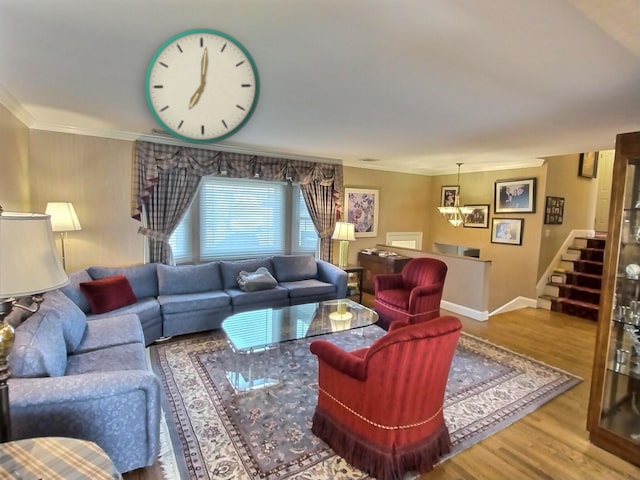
7:01
